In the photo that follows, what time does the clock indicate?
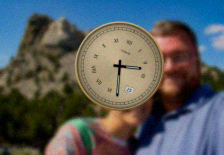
2:27
